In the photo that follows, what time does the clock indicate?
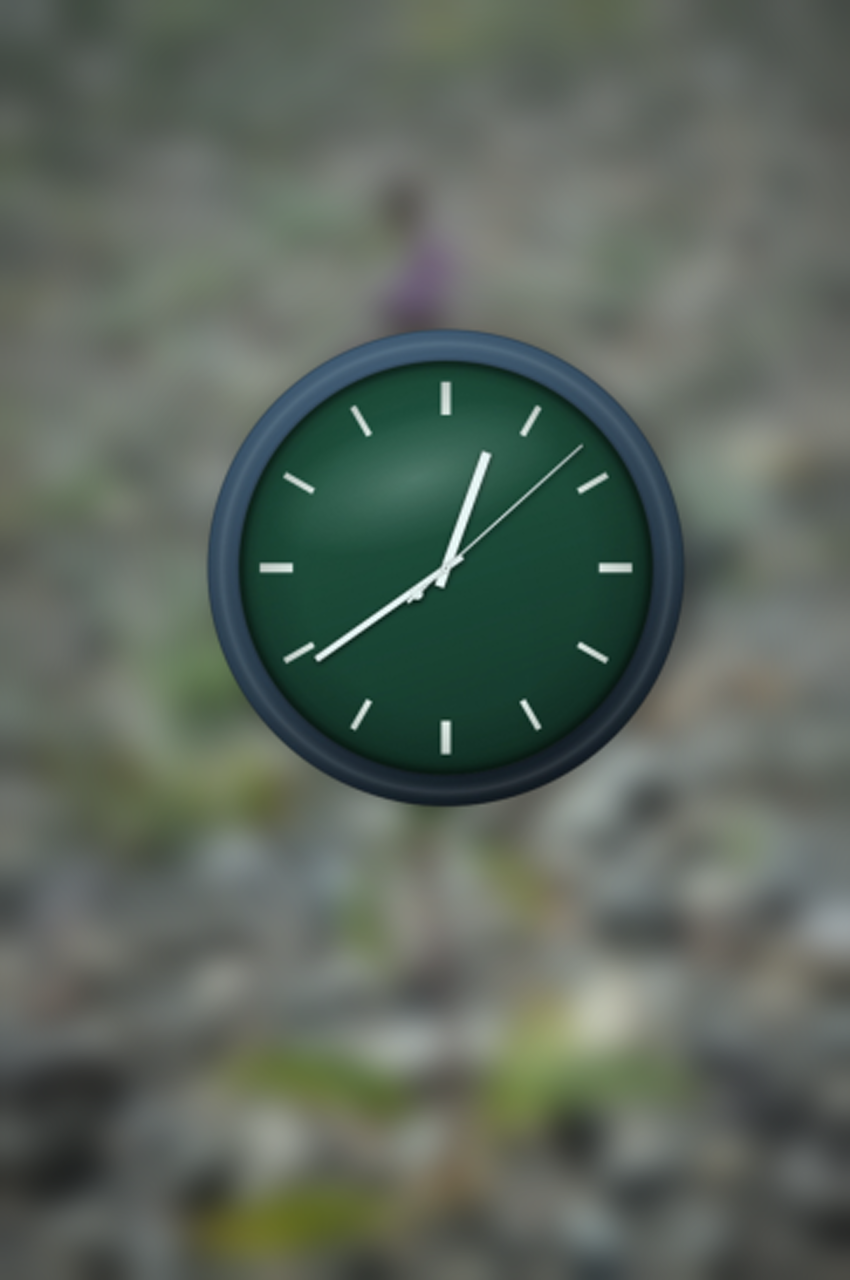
12:39:08
